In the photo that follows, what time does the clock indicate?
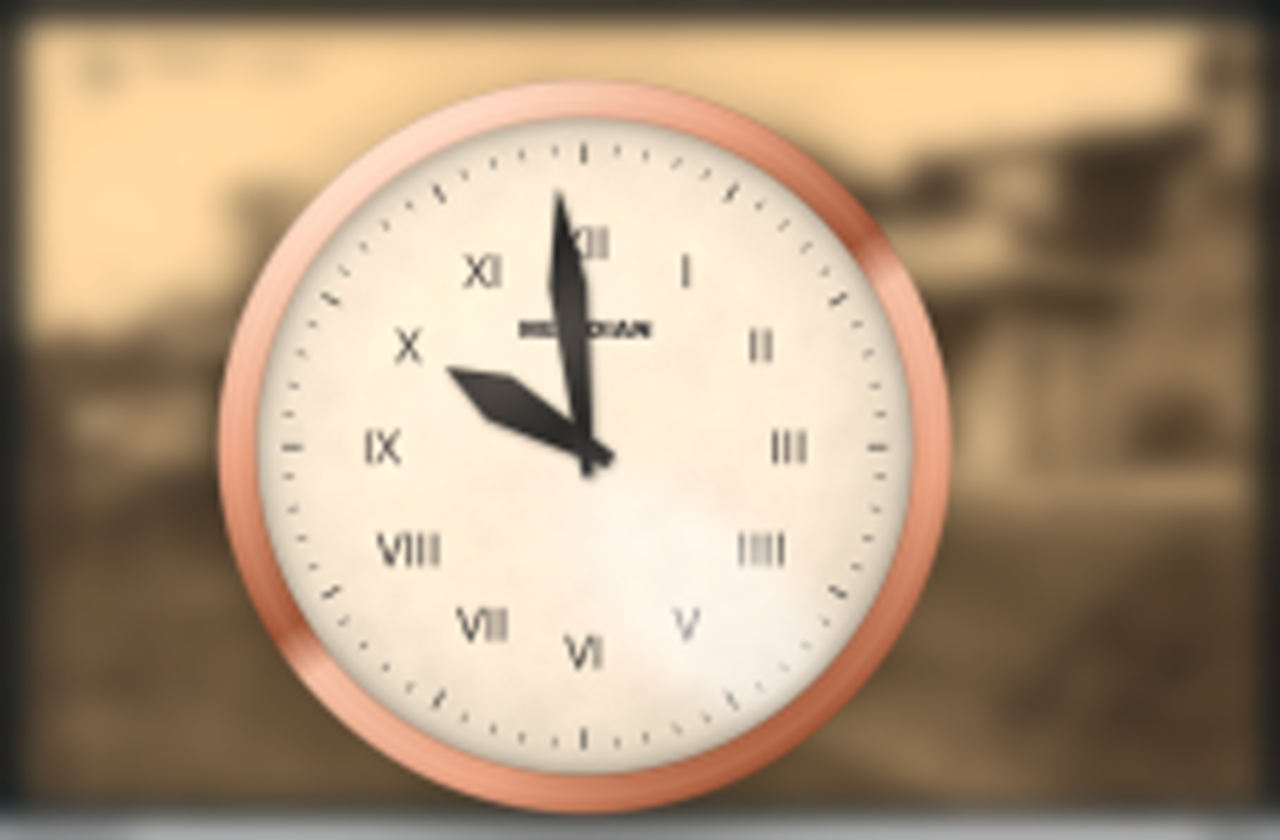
9:59
